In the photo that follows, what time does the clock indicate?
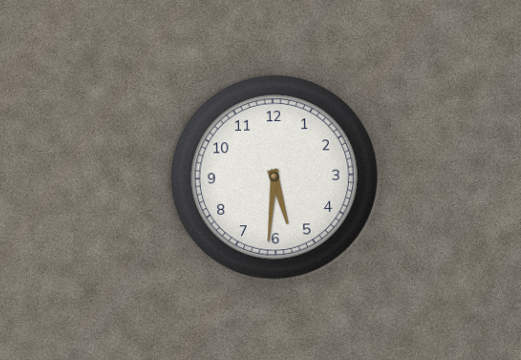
5:31
